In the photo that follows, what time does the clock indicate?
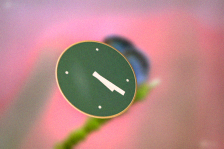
4:20
